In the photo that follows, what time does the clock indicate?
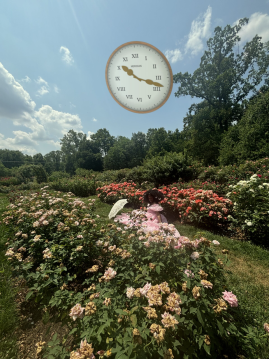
10:18
